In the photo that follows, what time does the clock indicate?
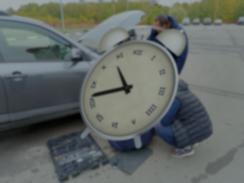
10:42
